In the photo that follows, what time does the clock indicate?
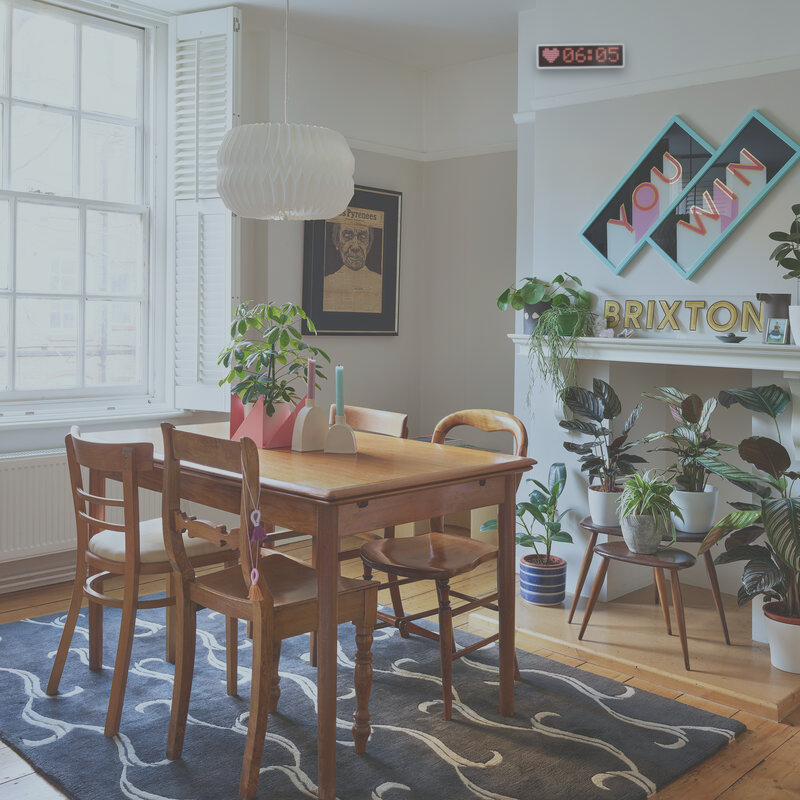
6:05
